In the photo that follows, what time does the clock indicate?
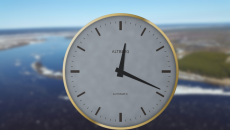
12:19
